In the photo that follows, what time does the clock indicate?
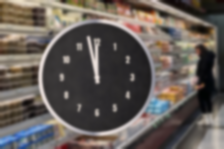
11:58
